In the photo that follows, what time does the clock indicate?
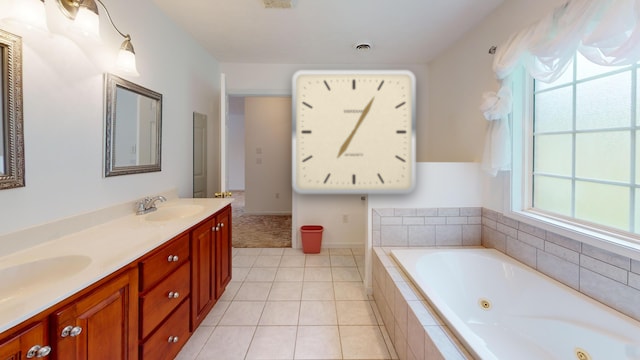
7:05
